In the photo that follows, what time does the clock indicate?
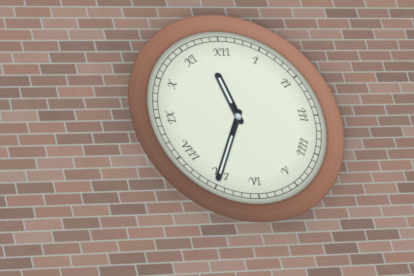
11:35
